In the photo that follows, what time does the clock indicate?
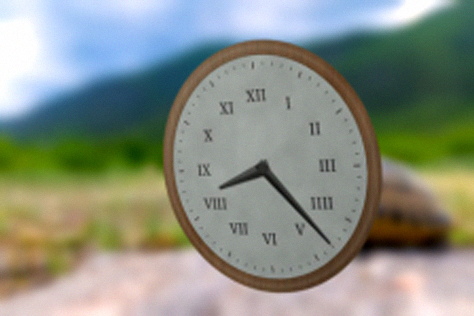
8:23
